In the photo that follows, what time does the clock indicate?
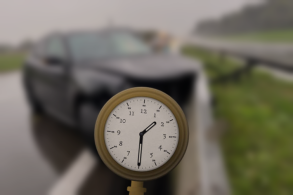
1:30
